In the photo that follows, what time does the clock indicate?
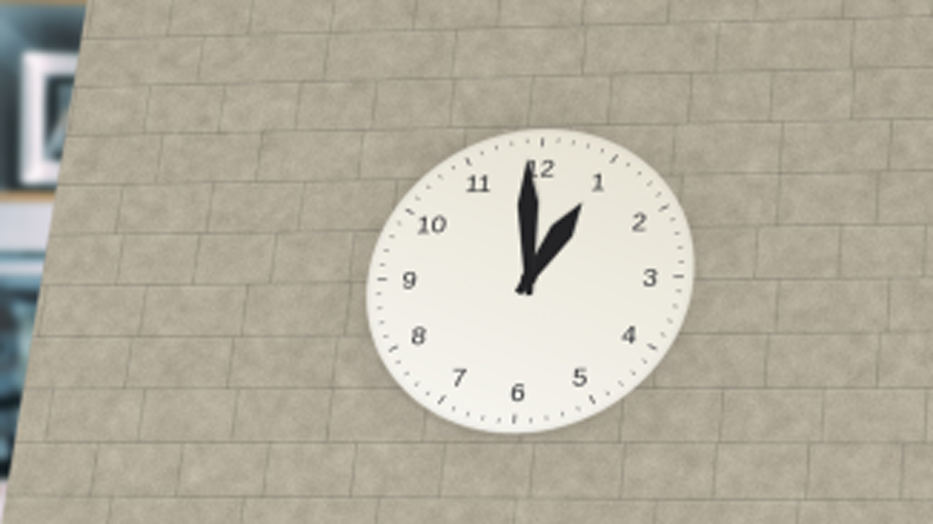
12:59
